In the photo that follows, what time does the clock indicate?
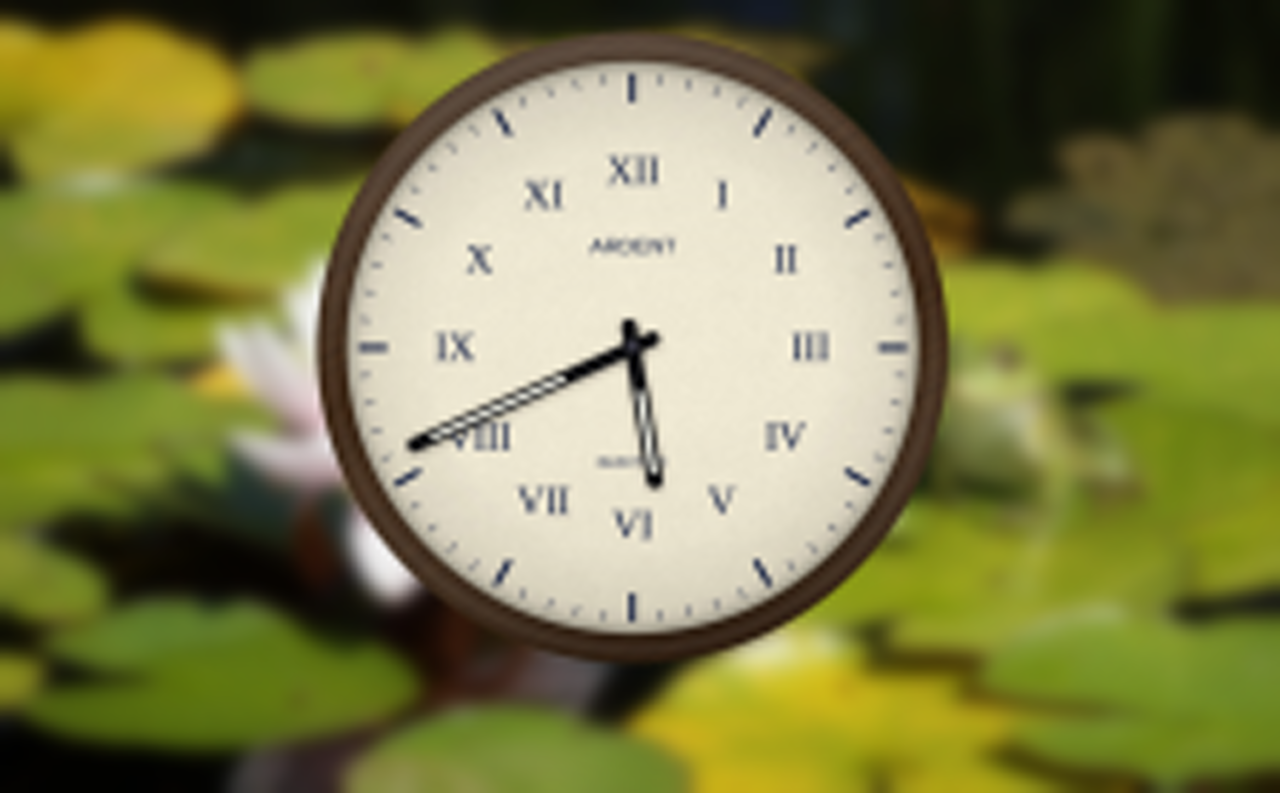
5:41
